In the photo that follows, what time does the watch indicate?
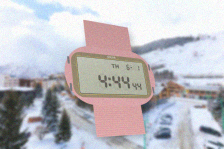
4:44:44
